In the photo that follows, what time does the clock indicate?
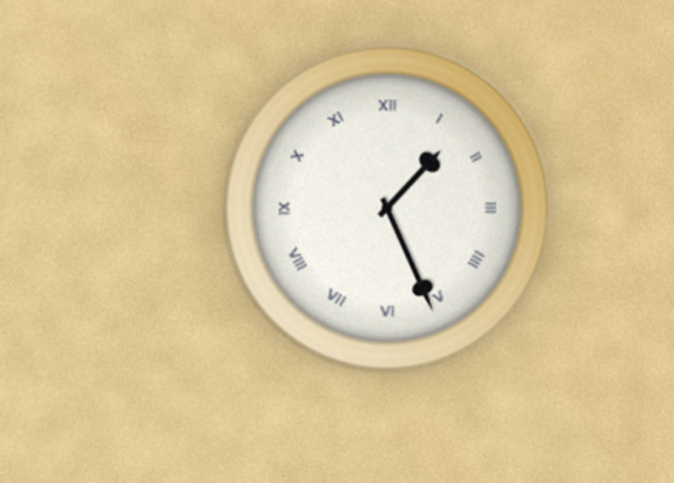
1:26
